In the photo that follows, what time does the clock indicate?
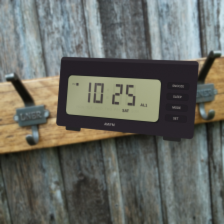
10:25
